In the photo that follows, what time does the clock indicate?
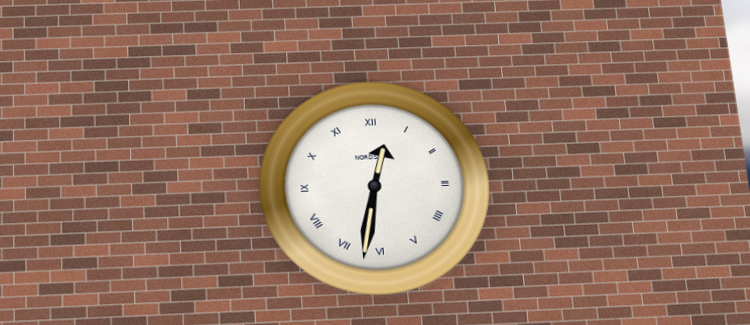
12:32
